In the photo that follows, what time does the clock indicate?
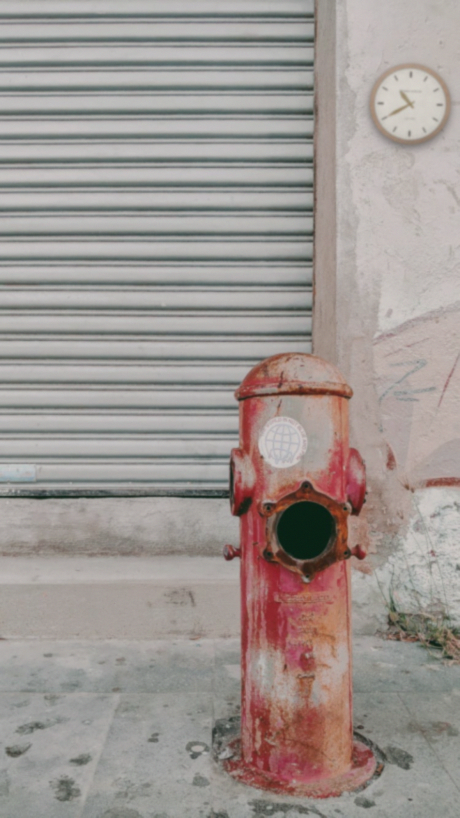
10:40
